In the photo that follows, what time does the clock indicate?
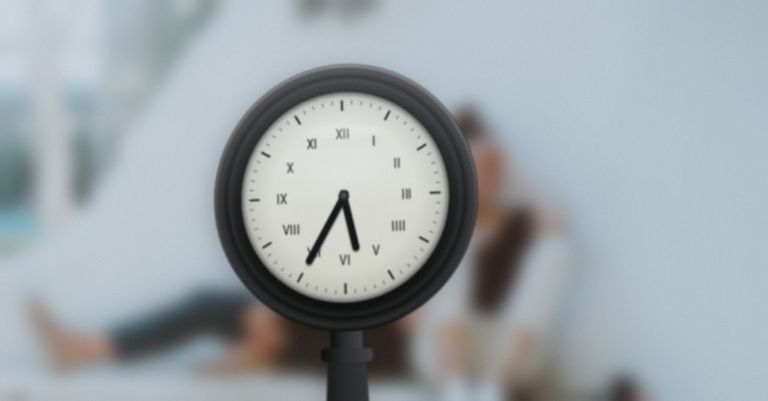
5:35
